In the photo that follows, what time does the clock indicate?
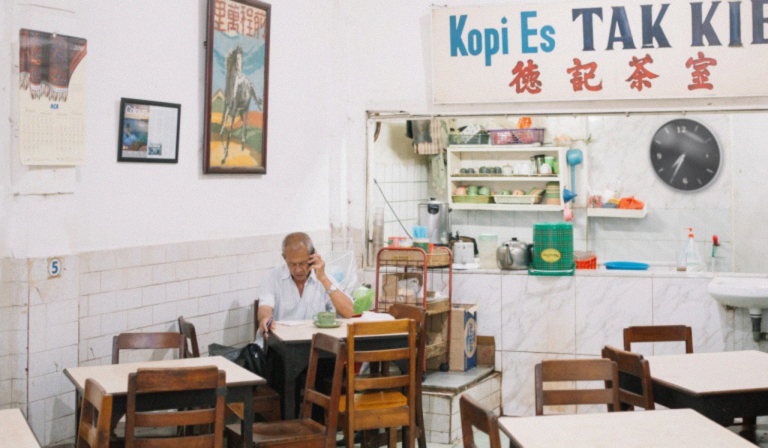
7:35
